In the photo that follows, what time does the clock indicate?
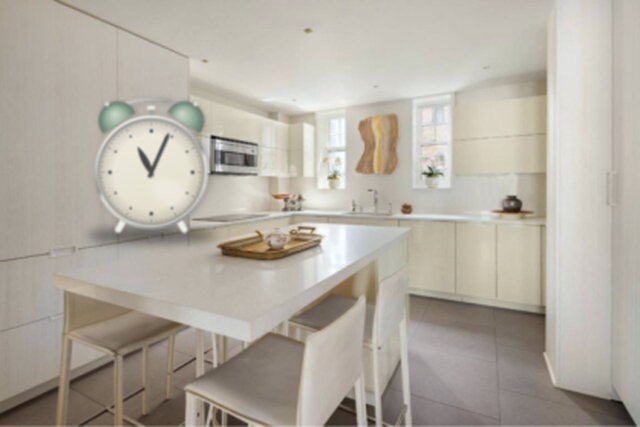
11:04
